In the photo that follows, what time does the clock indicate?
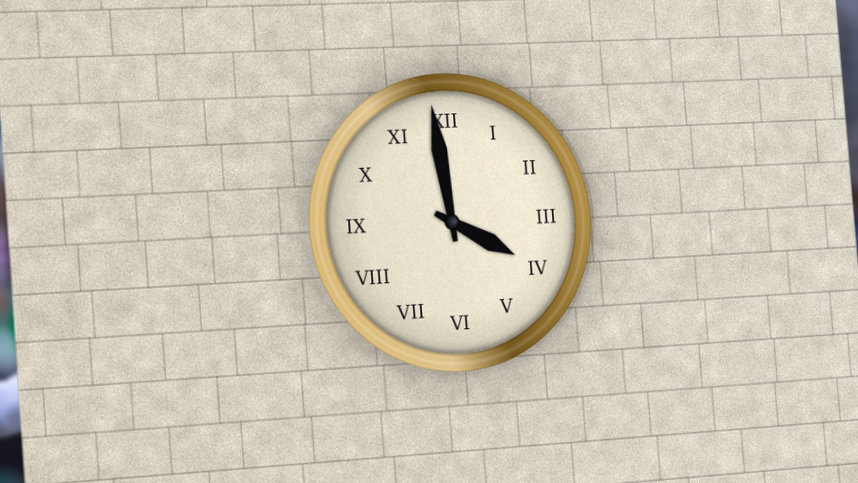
3:59
